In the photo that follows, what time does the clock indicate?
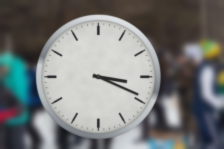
3:19
